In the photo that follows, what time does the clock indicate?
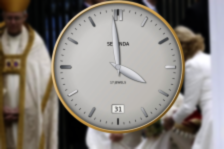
3:59
